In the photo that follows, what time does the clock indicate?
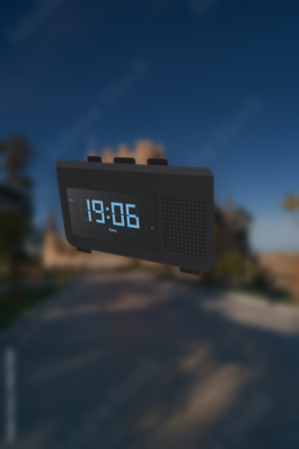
19:06
